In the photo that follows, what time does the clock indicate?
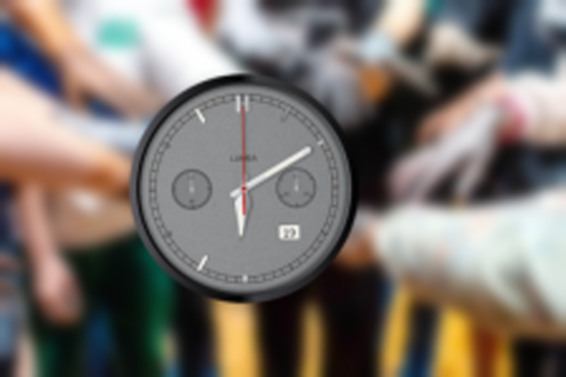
6:10
